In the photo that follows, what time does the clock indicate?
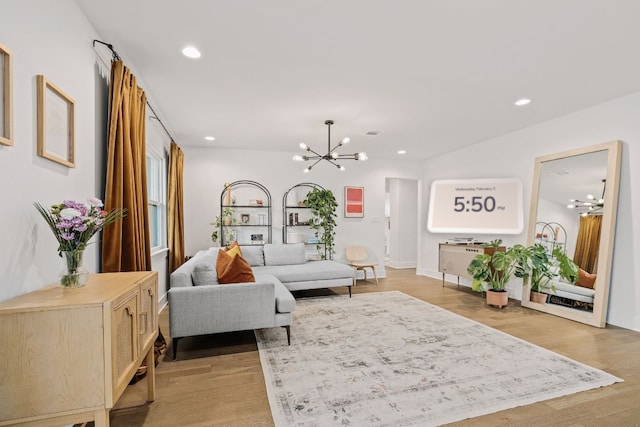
5:50
